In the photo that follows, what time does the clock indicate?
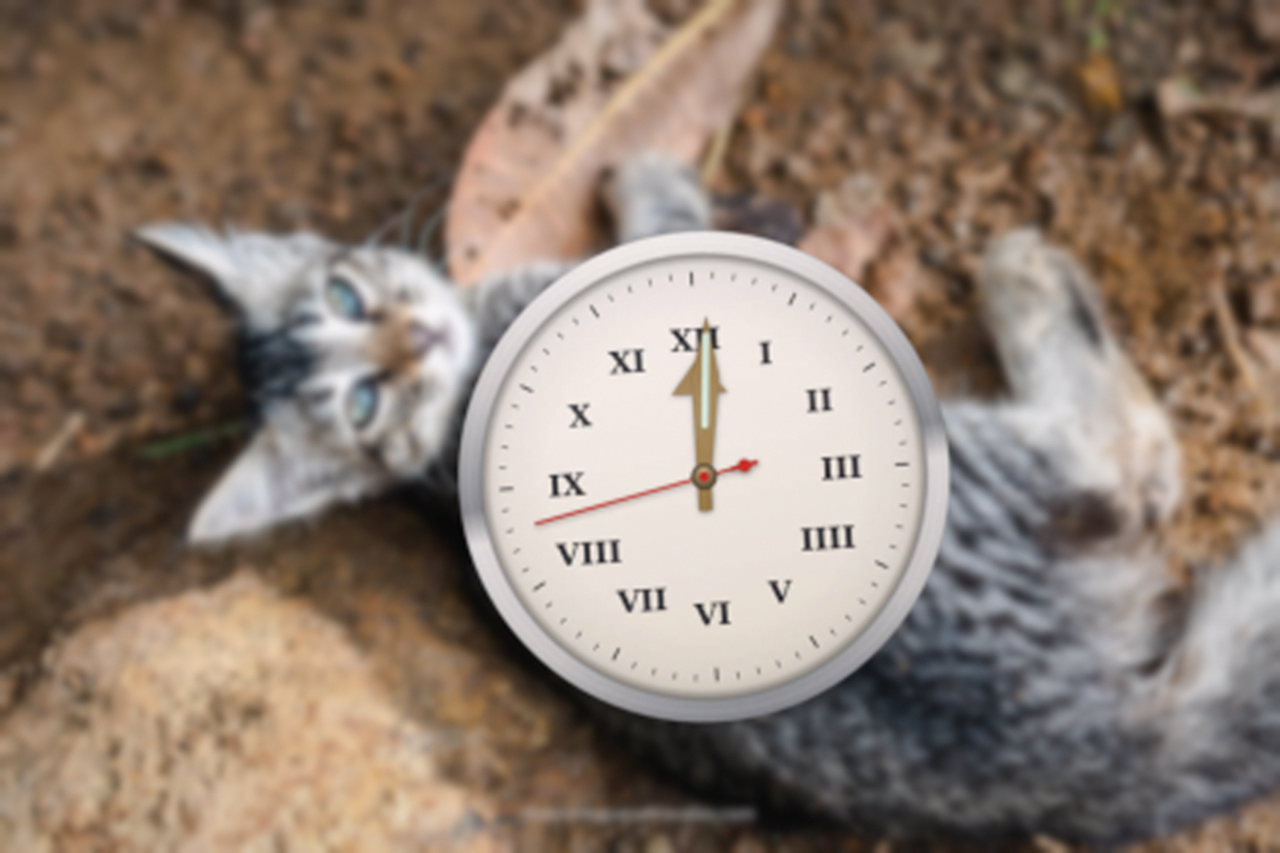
12:00:43
